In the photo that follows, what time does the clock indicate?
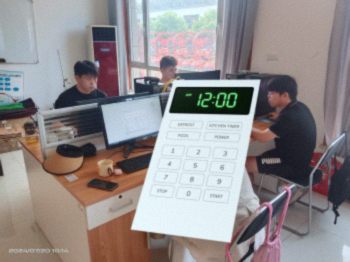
12:00
